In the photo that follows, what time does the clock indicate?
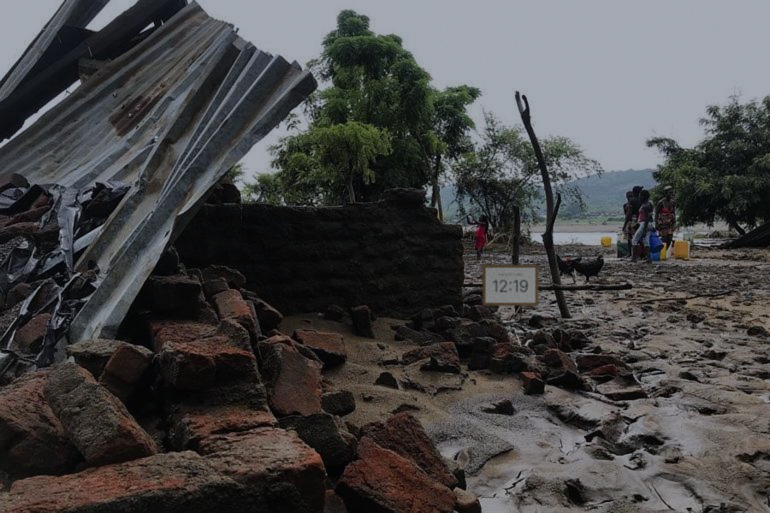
12:19
